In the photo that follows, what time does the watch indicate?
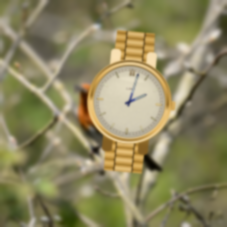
2:02
